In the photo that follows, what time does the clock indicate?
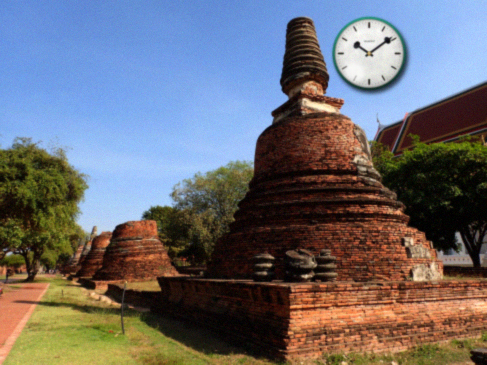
10:09
